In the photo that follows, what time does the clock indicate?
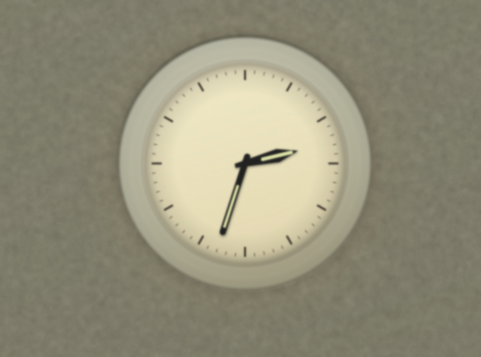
2:33
